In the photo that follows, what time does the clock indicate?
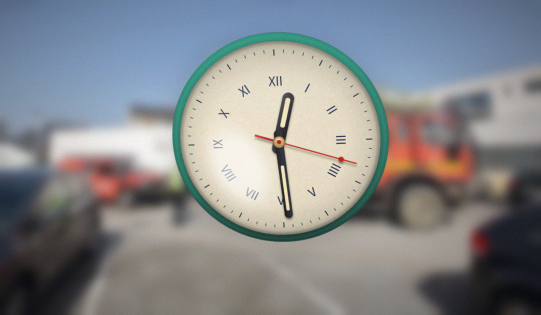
12:29:18
